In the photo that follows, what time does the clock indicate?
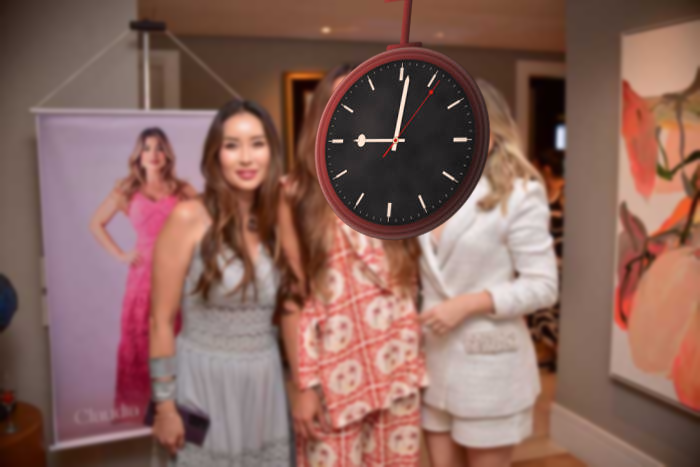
9:01:06
